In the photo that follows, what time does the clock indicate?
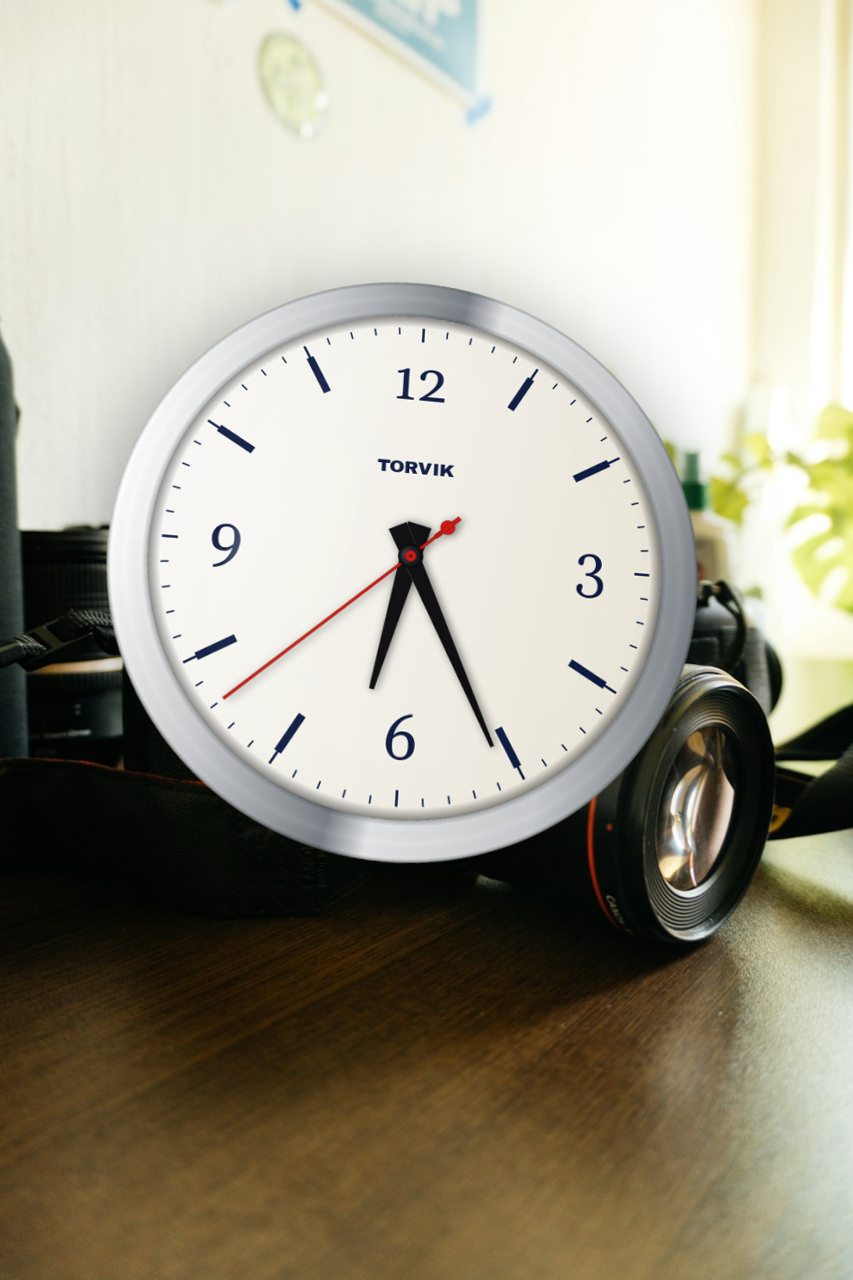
6:25:38
